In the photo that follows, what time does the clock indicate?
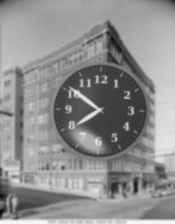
7:51
